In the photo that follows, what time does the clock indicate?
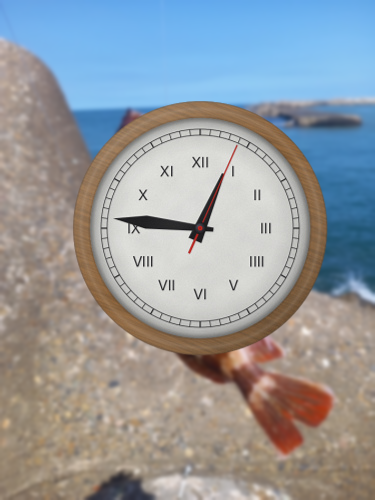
12:46:04
